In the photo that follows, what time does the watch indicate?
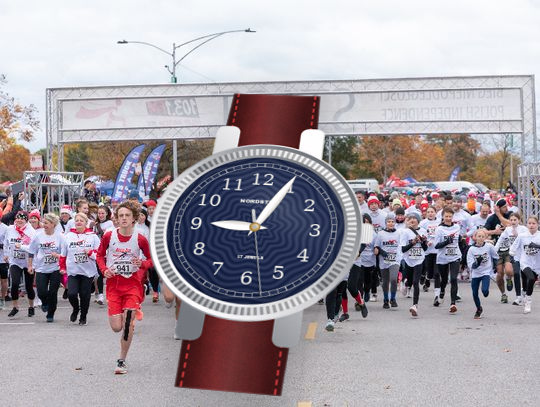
9:04:28
